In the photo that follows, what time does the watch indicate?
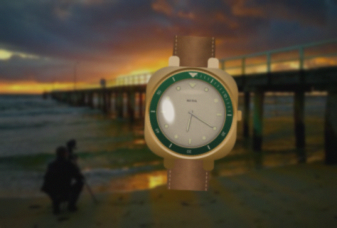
6:20
